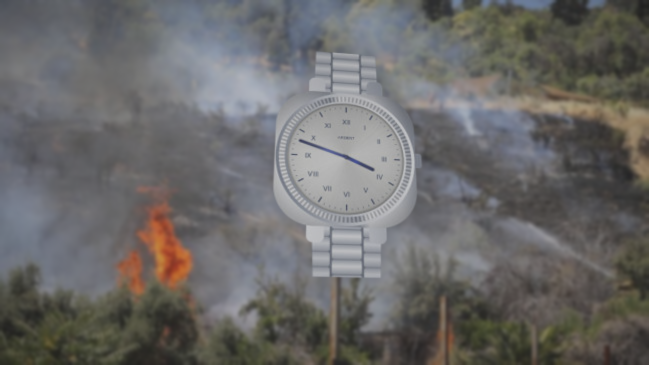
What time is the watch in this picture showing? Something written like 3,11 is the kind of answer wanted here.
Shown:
3,48
